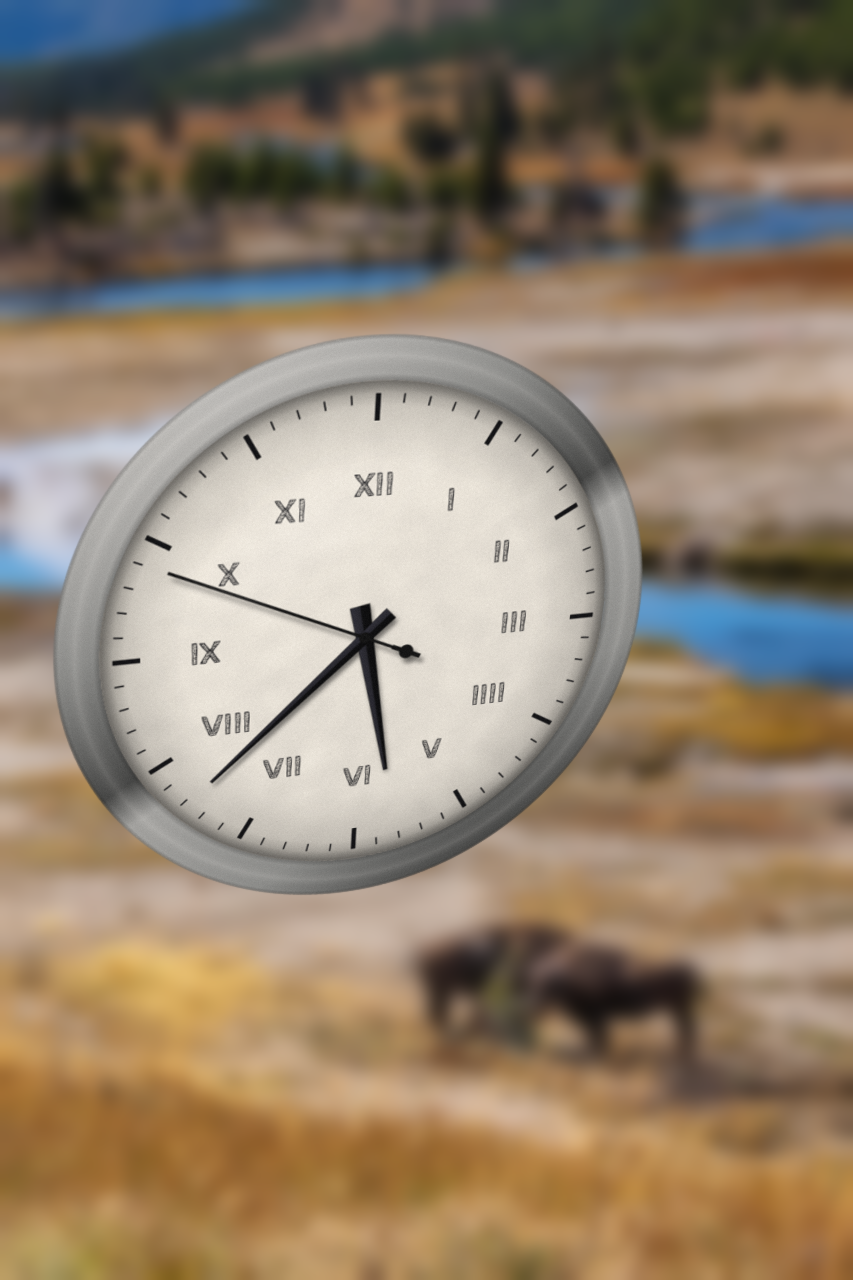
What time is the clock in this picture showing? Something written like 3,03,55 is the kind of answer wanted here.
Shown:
5,37,49
